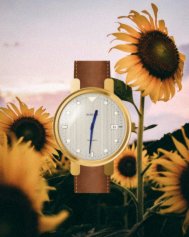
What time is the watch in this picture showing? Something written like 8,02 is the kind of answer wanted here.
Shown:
12,31
